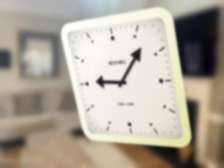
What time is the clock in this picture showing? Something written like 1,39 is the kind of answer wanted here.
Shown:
9,07
